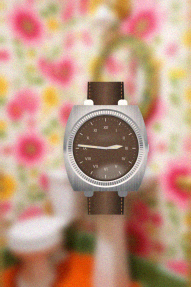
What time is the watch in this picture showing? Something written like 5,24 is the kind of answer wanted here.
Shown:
2,46
